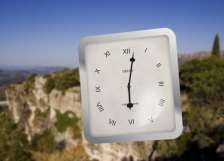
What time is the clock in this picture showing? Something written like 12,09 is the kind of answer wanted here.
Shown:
6,02
